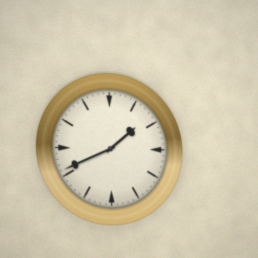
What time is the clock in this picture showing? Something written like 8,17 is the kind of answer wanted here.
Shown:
1,41
